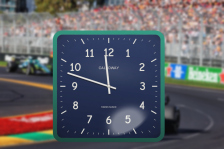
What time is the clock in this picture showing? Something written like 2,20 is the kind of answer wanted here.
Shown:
11,48
